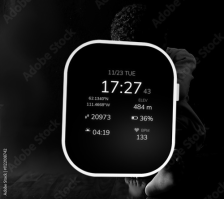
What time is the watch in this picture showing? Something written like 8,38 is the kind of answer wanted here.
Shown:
17,27
